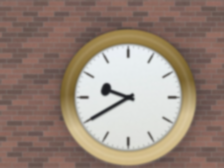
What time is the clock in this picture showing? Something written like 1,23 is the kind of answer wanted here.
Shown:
9,40
